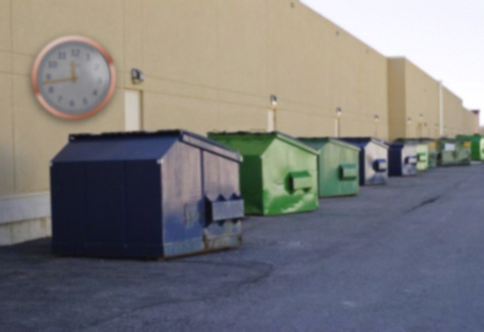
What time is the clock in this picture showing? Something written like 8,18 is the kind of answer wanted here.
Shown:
11,43
